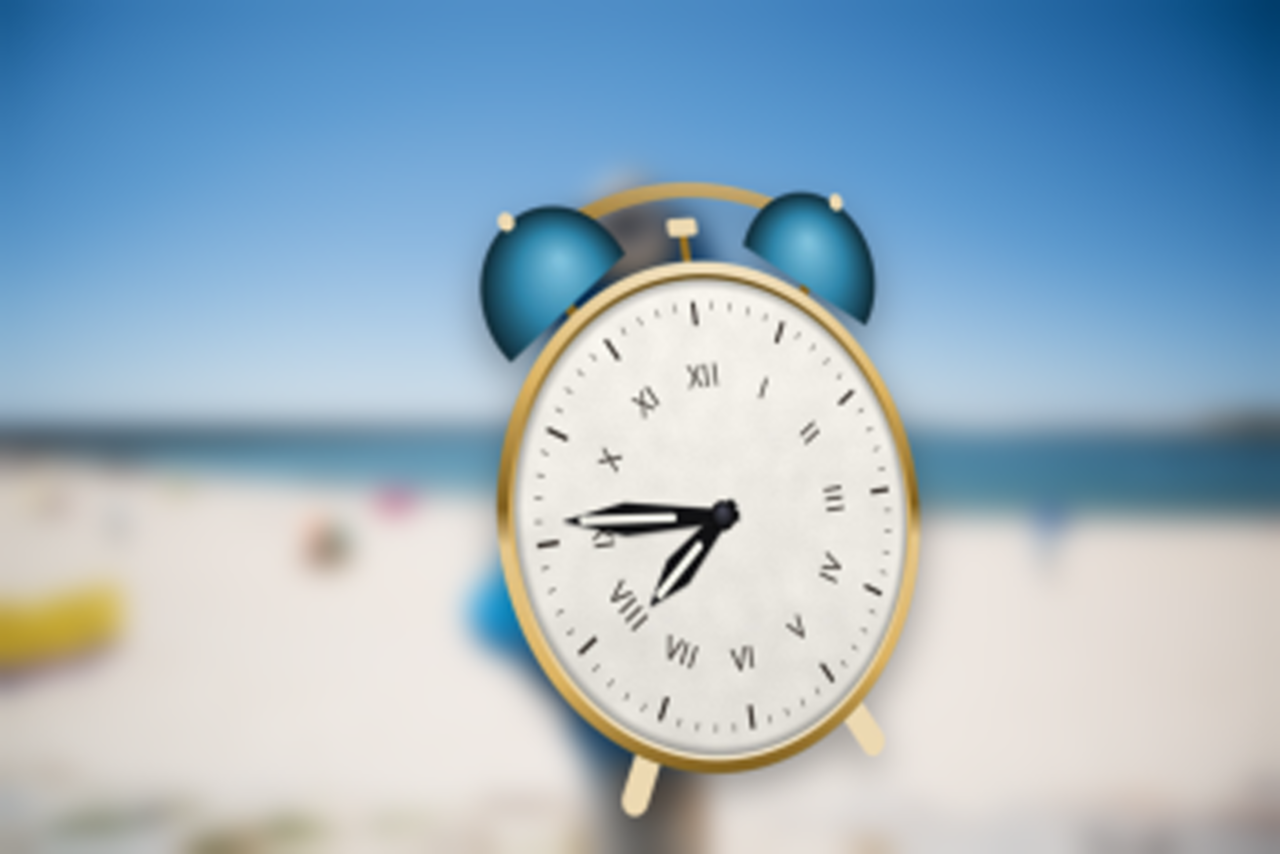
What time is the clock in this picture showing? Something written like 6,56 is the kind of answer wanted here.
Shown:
7,46
